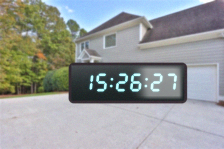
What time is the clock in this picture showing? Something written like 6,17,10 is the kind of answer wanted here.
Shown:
15,26,27
